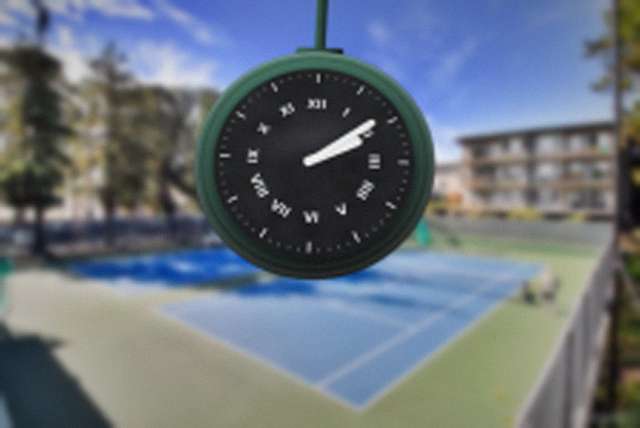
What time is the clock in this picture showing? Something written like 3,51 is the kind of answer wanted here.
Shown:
2,09
